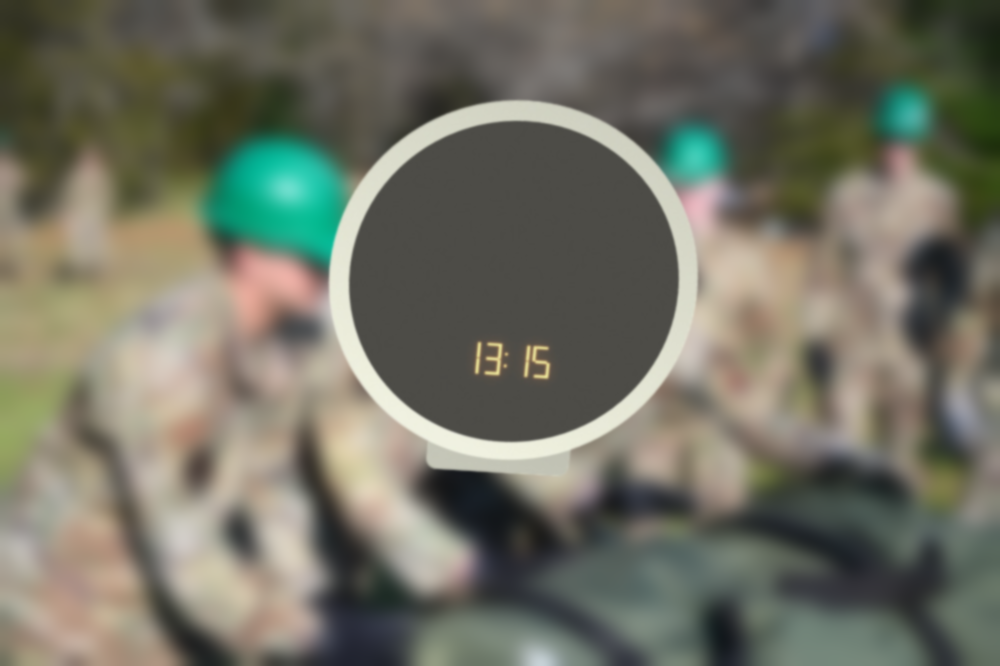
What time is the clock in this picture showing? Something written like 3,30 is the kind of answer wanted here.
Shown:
13,15
